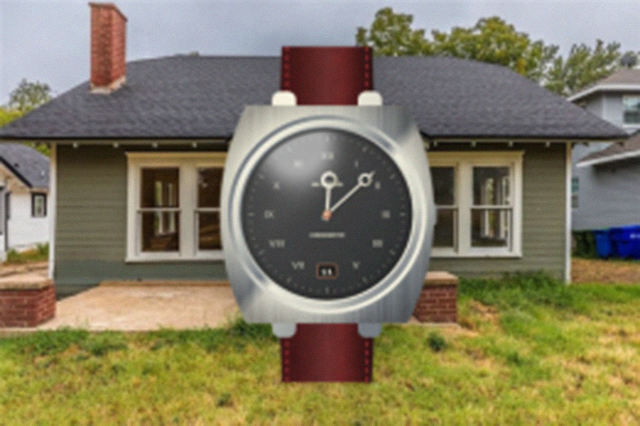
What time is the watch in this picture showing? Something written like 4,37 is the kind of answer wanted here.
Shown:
12,08
